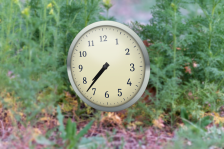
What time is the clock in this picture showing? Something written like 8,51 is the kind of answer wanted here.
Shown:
7,37
